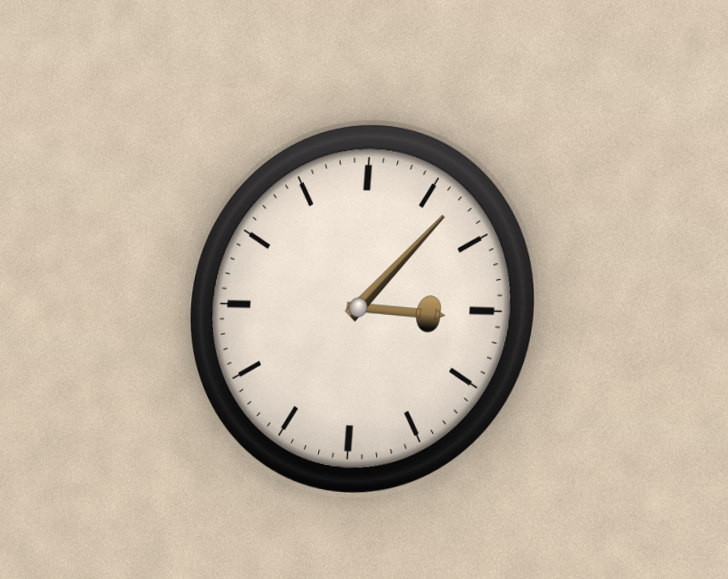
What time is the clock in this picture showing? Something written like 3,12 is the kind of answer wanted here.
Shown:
3,07
